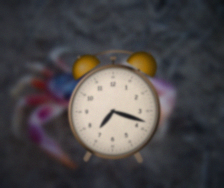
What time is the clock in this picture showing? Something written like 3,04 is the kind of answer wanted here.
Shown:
7,18
